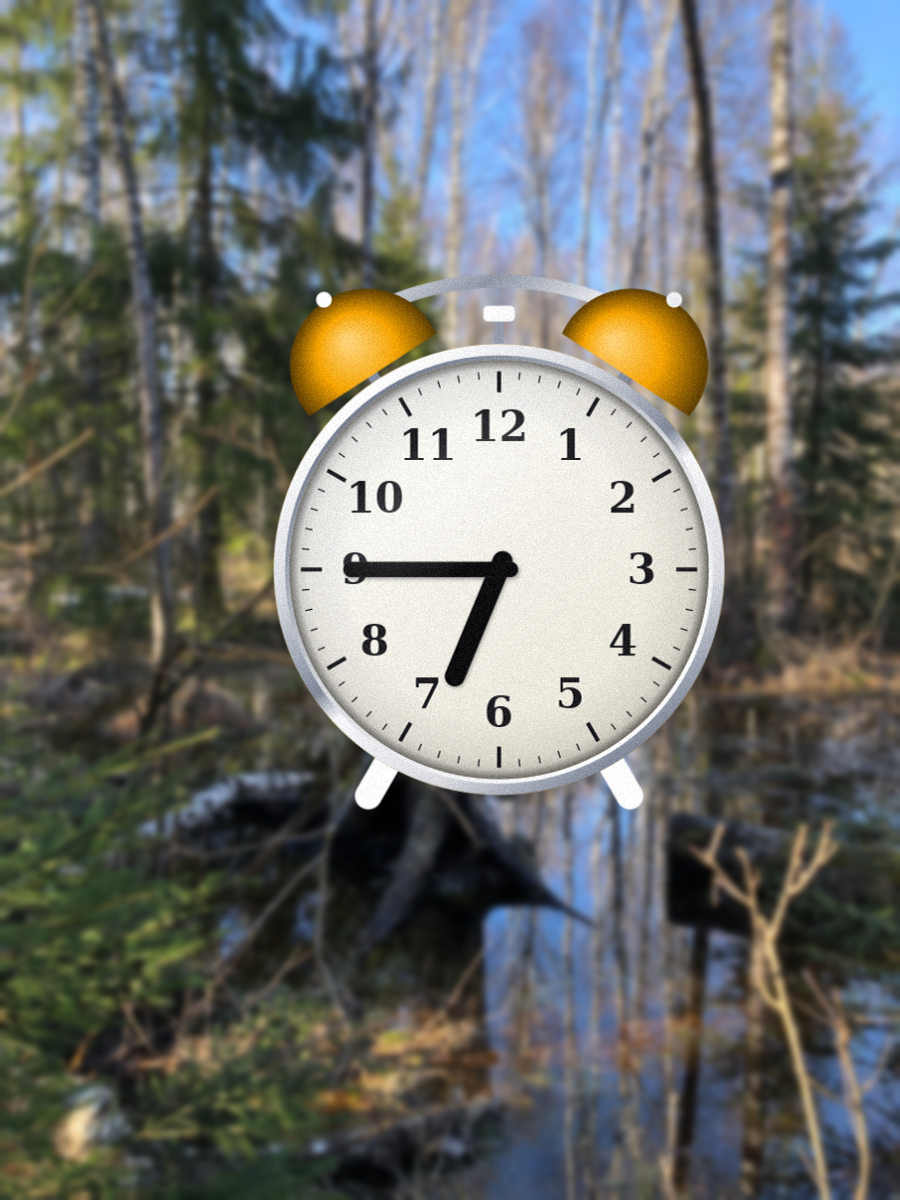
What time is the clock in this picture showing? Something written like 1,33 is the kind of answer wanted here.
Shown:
6,45
